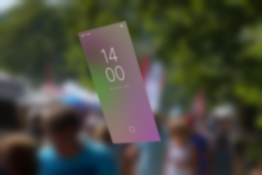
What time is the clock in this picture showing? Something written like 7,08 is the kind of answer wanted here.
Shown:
14,00
